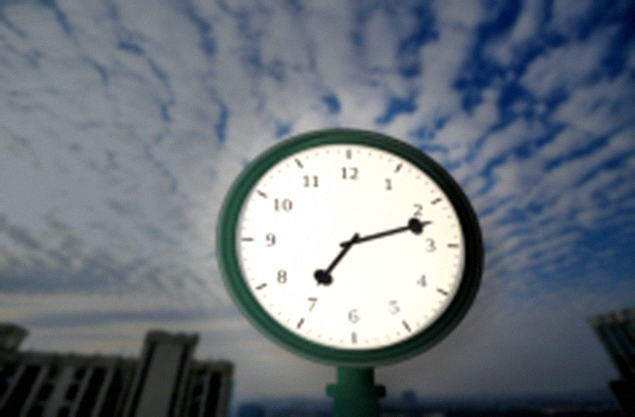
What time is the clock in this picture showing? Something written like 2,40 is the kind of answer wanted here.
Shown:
7,12
